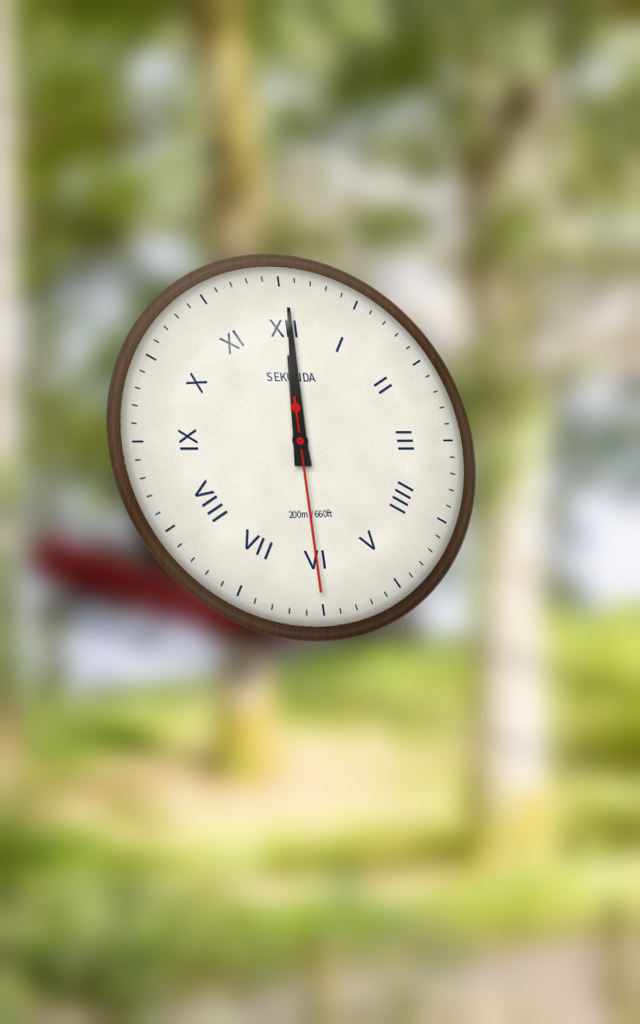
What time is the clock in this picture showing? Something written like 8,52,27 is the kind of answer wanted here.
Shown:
12,00,30
